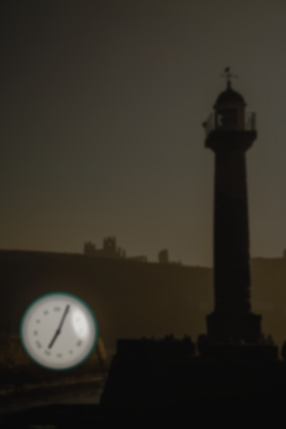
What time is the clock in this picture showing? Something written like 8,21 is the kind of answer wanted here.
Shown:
7,04
